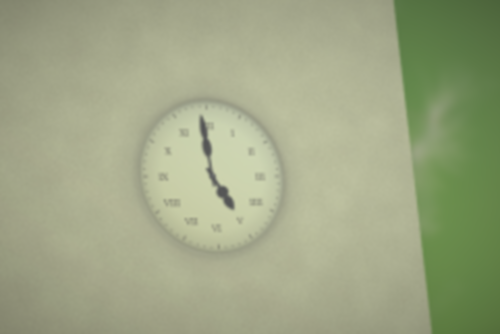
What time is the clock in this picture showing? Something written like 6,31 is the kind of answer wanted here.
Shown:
4,59
